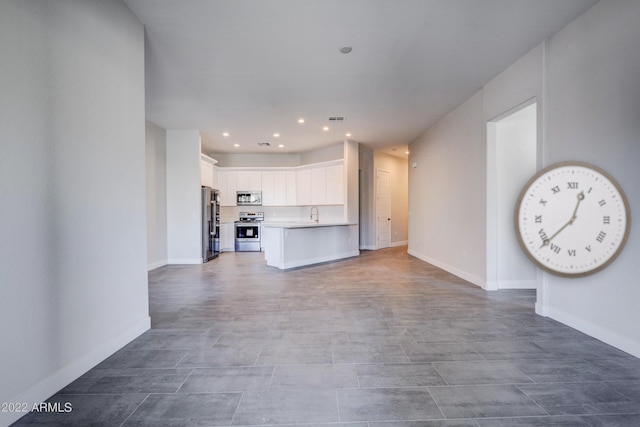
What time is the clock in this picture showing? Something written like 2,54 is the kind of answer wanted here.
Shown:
12,38
